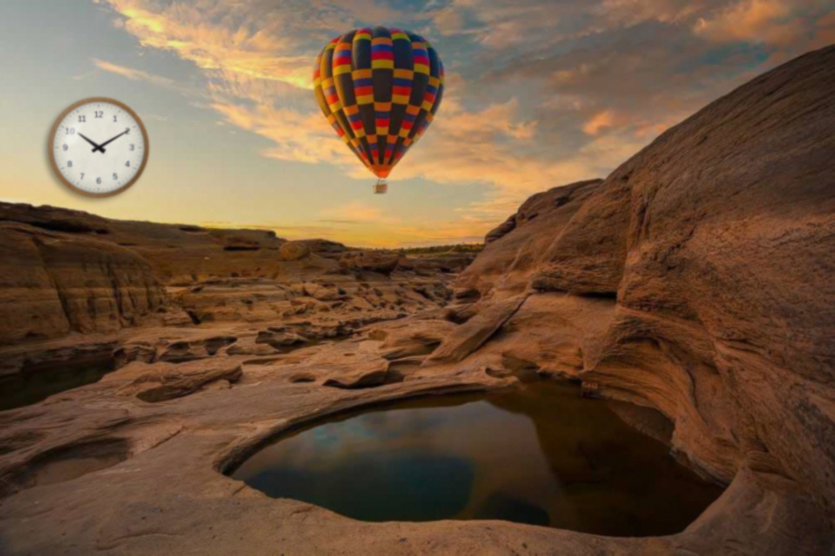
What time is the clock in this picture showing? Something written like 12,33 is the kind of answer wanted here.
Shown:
10,10
